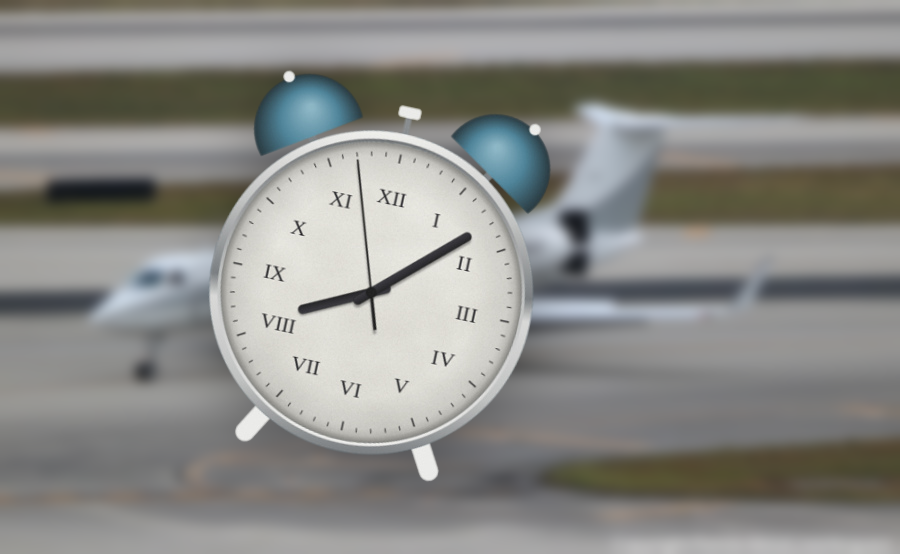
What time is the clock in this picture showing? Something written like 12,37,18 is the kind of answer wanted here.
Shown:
8,07,57
